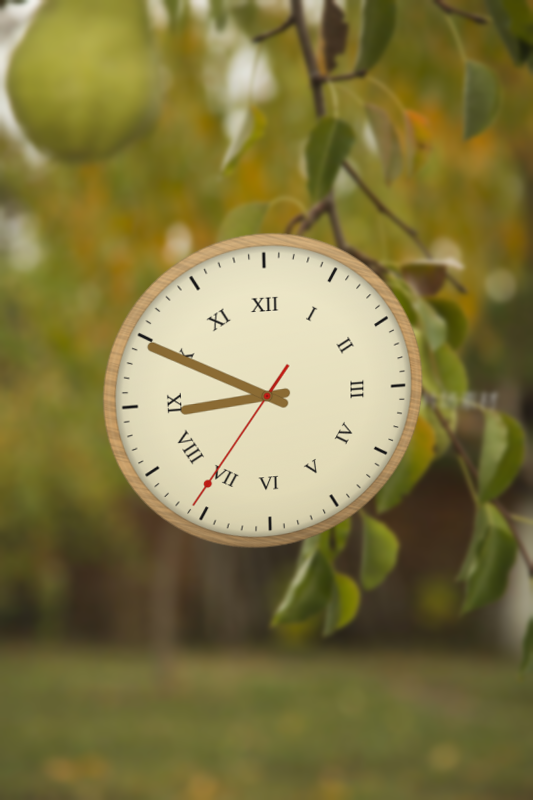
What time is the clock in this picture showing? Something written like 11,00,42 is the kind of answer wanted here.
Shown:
8,49,36
